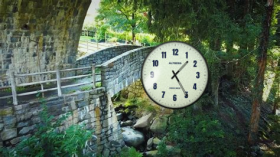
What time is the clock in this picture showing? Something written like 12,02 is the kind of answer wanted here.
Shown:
1,25
